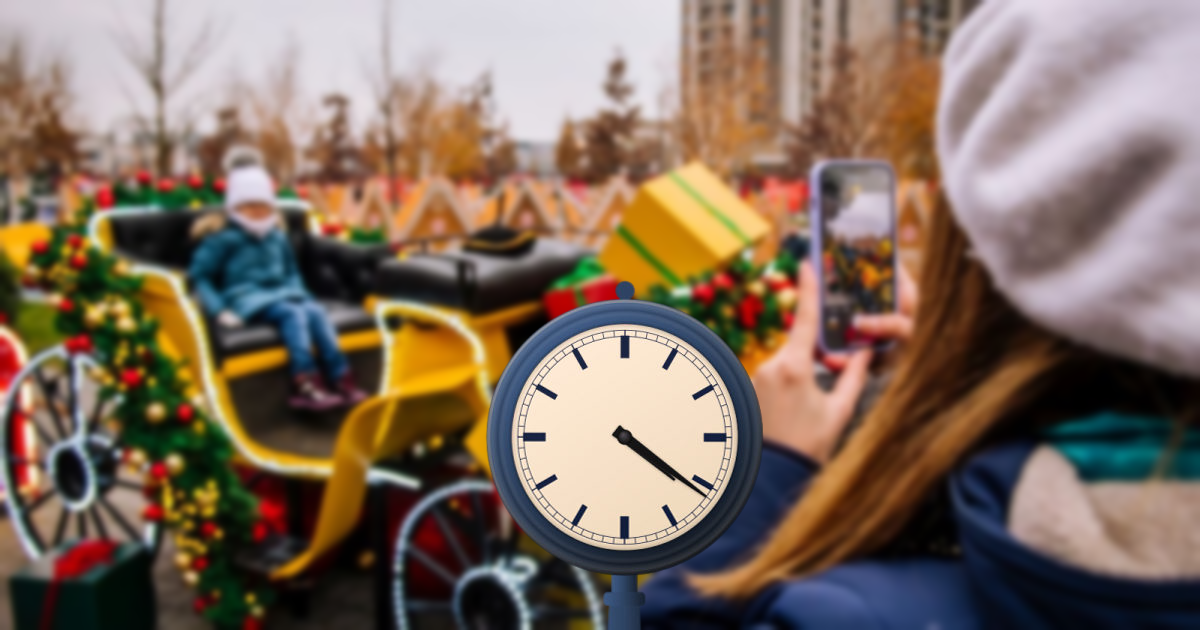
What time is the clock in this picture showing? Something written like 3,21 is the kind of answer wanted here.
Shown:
4,21
